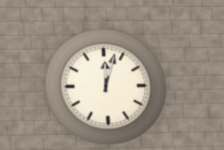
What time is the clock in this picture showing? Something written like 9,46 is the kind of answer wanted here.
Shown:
12,03
